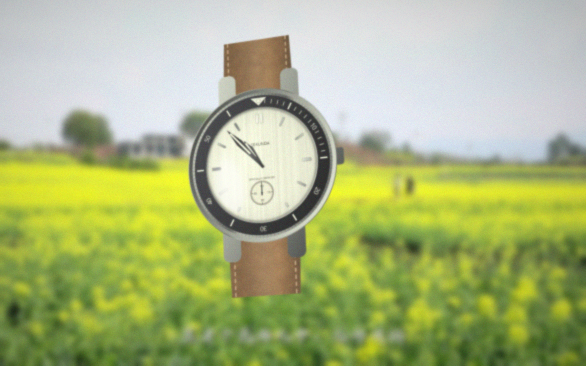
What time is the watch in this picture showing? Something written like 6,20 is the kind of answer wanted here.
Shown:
10,53
